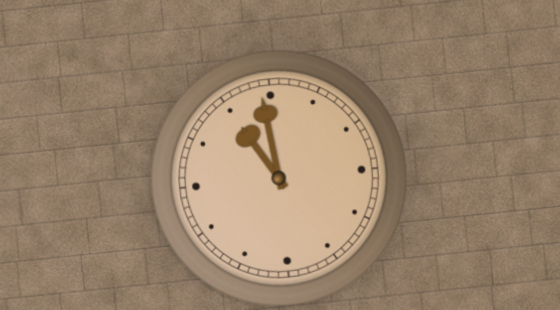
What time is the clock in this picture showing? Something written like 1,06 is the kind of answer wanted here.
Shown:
10,59
